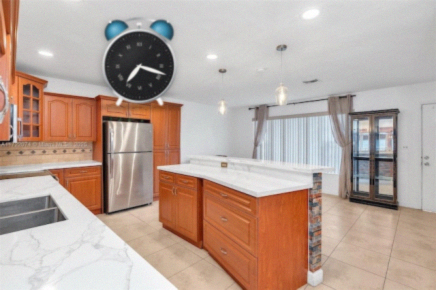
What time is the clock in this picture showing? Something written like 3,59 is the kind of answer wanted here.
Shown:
7,18
